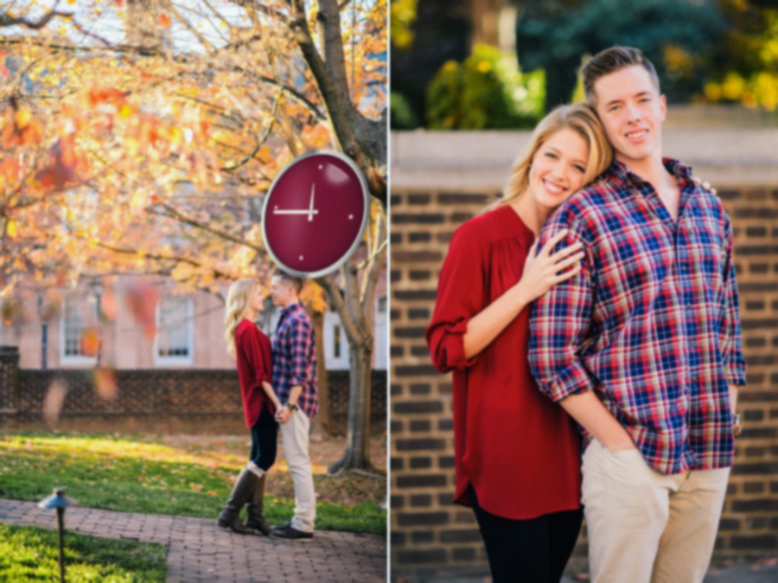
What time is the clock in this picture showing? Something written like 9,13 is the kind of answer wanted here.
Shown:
11,44
